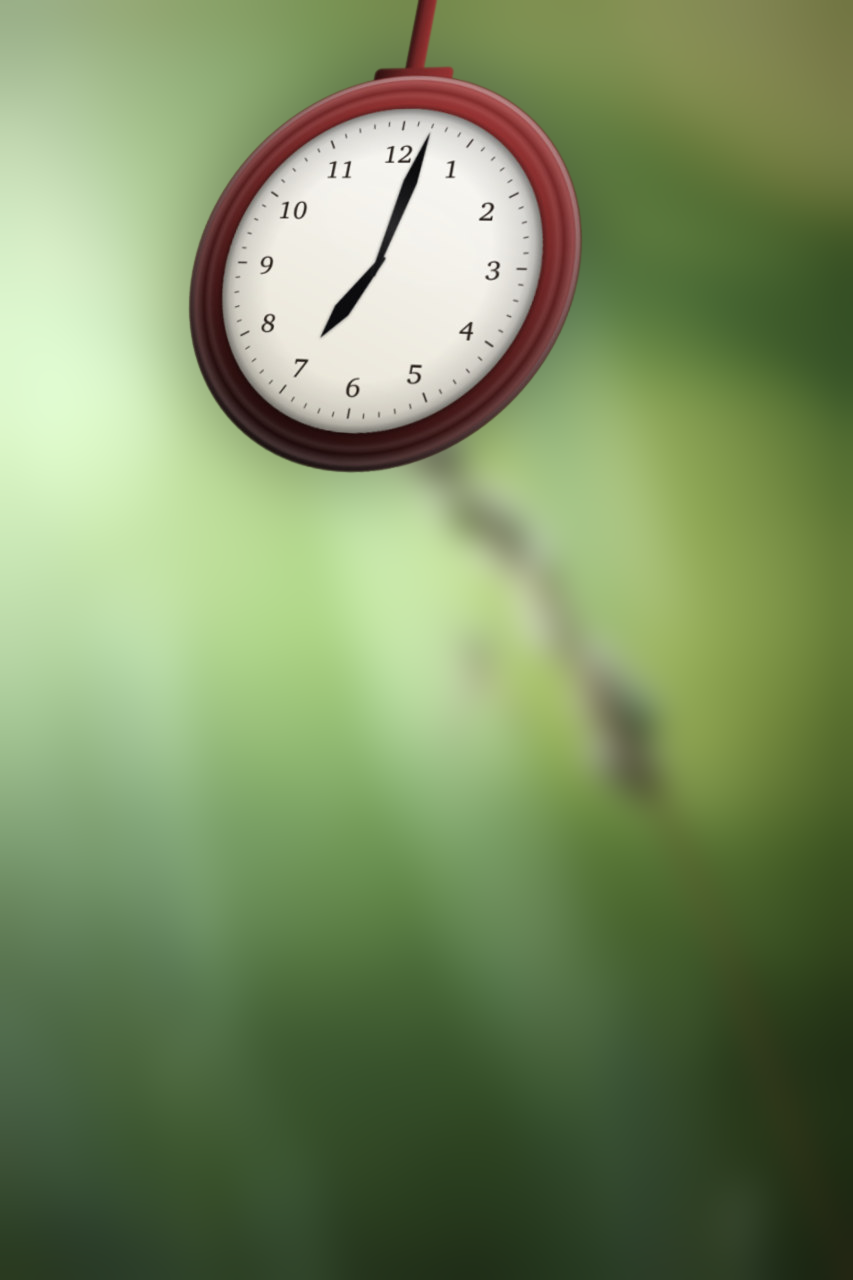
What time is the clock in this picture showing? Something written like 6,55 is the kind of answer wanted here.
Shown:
7,02
